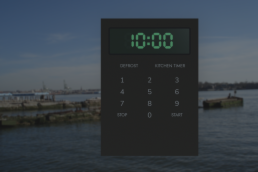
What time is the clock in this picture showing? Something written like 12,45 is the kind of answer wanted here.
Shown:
10,00
